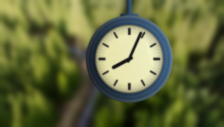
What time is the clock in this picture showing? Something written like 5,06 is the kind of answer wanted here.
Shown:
8,04
